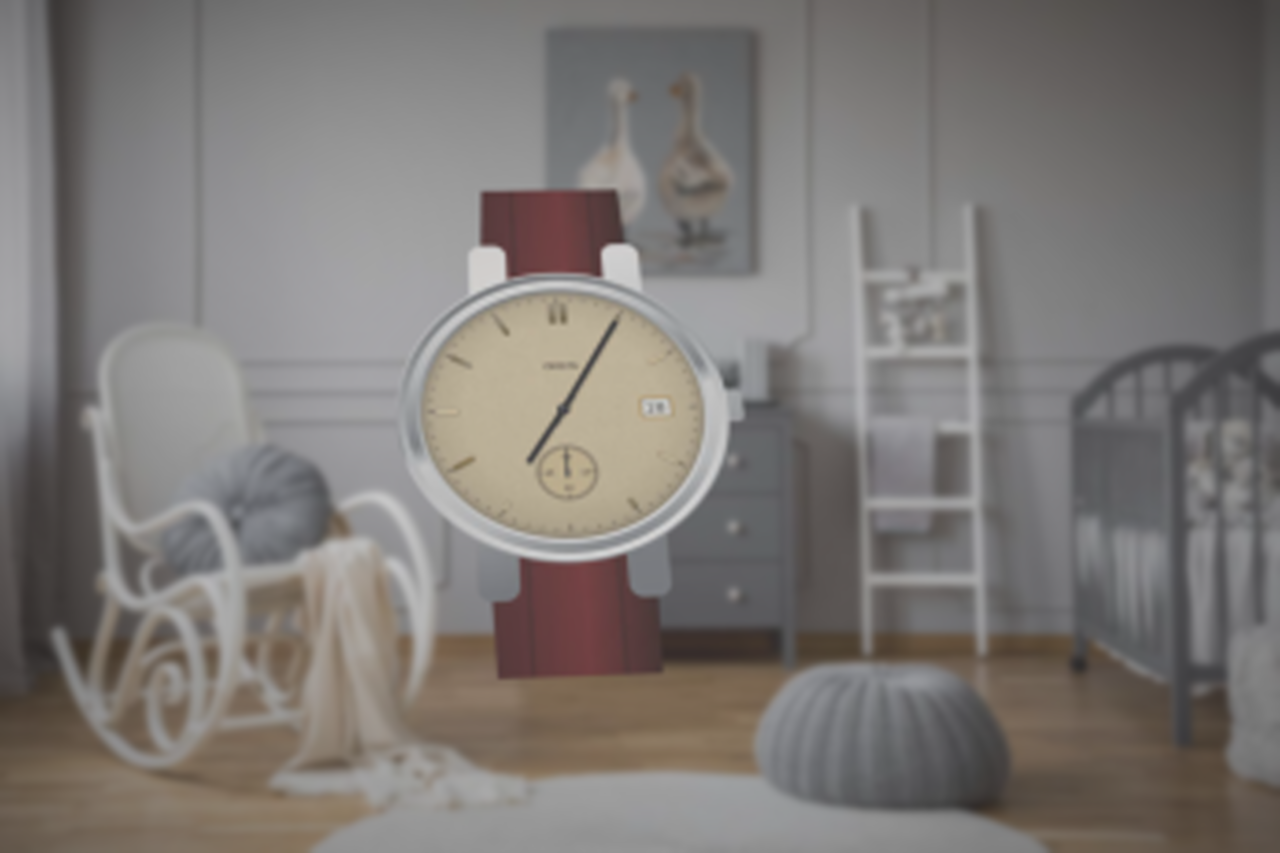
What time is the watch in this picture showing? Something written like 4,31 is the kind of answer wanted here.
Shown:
7,05
